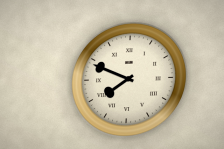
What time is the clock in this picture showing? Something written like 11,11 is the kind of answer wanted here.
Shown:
7,49
